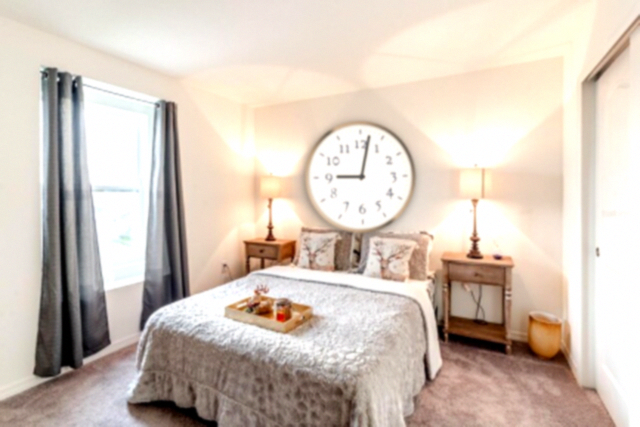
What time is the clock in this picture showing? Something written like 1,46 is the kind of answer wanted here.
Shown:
9,02
